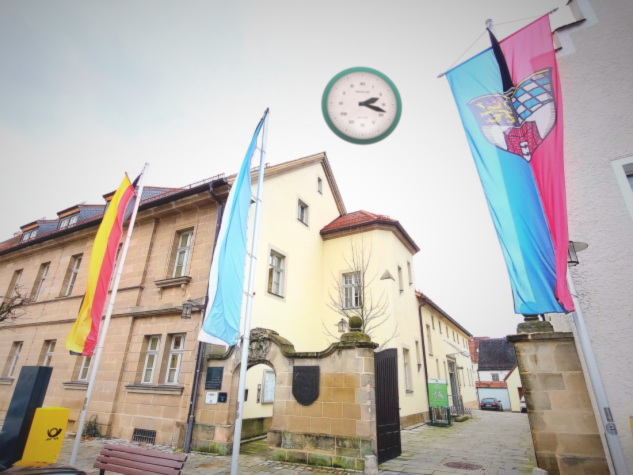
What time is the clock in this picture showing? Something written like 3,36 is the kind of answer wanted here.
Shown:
2,18
